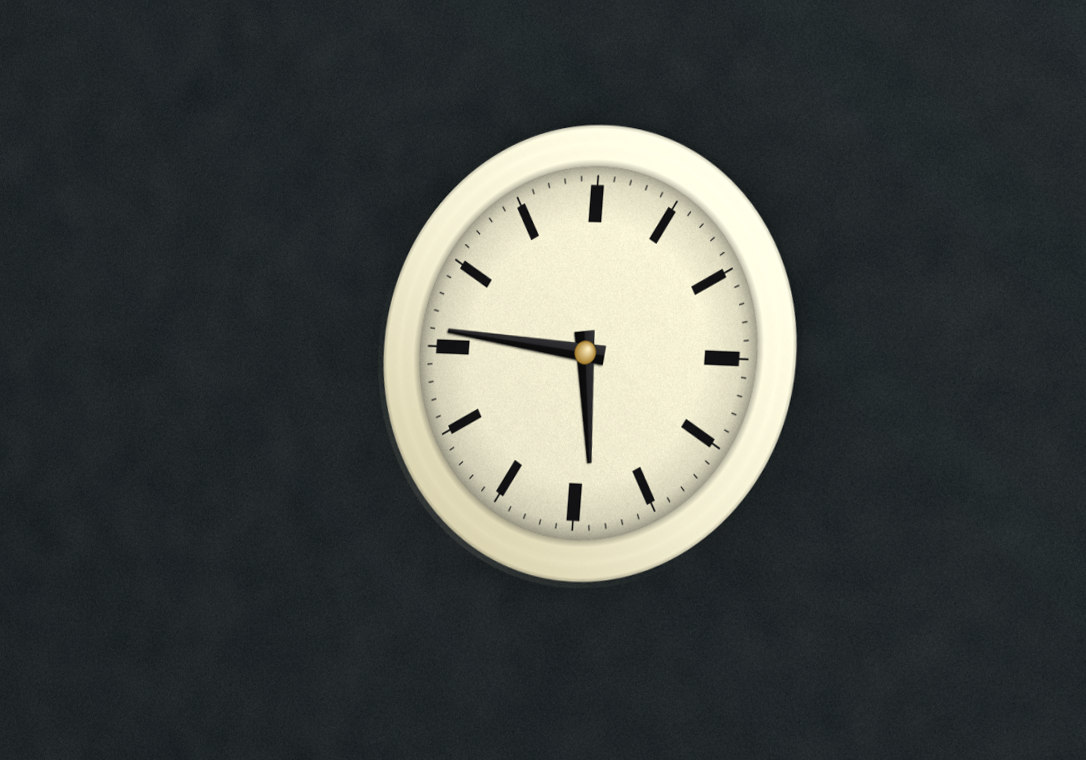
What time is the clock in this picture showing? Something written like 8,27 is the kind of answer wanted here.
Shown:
5,46
